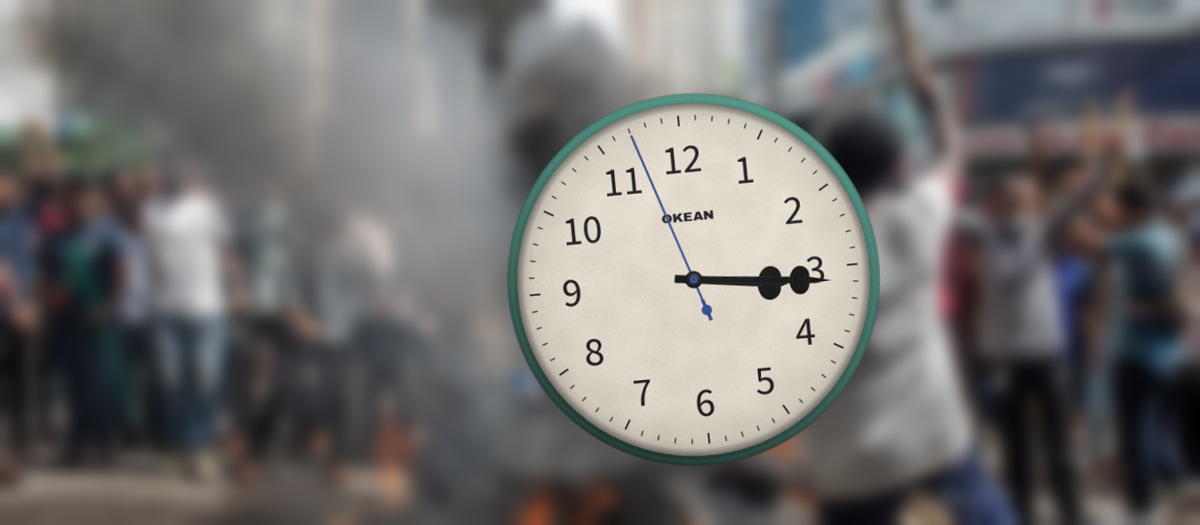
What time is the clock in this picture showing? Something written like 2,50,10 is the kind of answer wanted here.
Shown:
3,15,57
